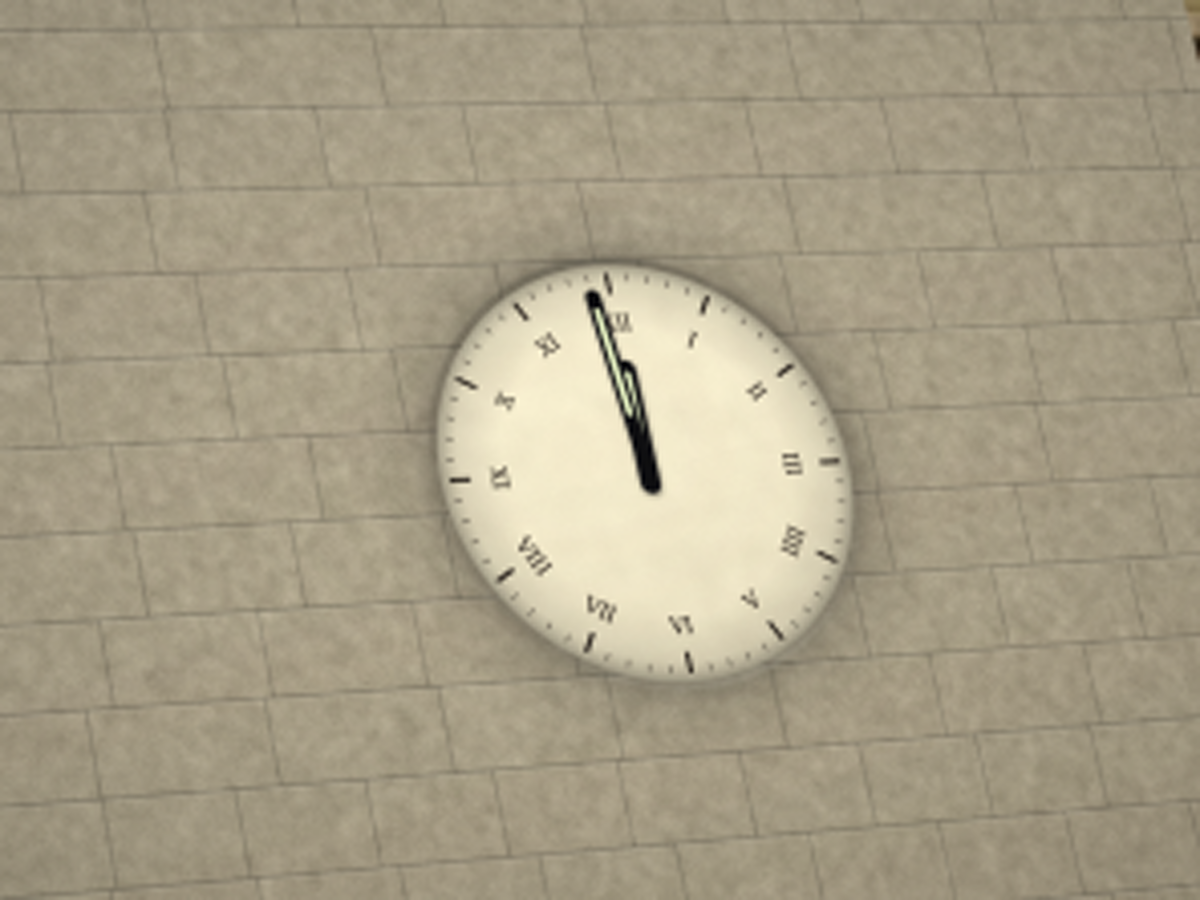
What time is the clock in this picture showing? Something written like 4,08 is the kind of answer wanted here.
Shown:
11,59
